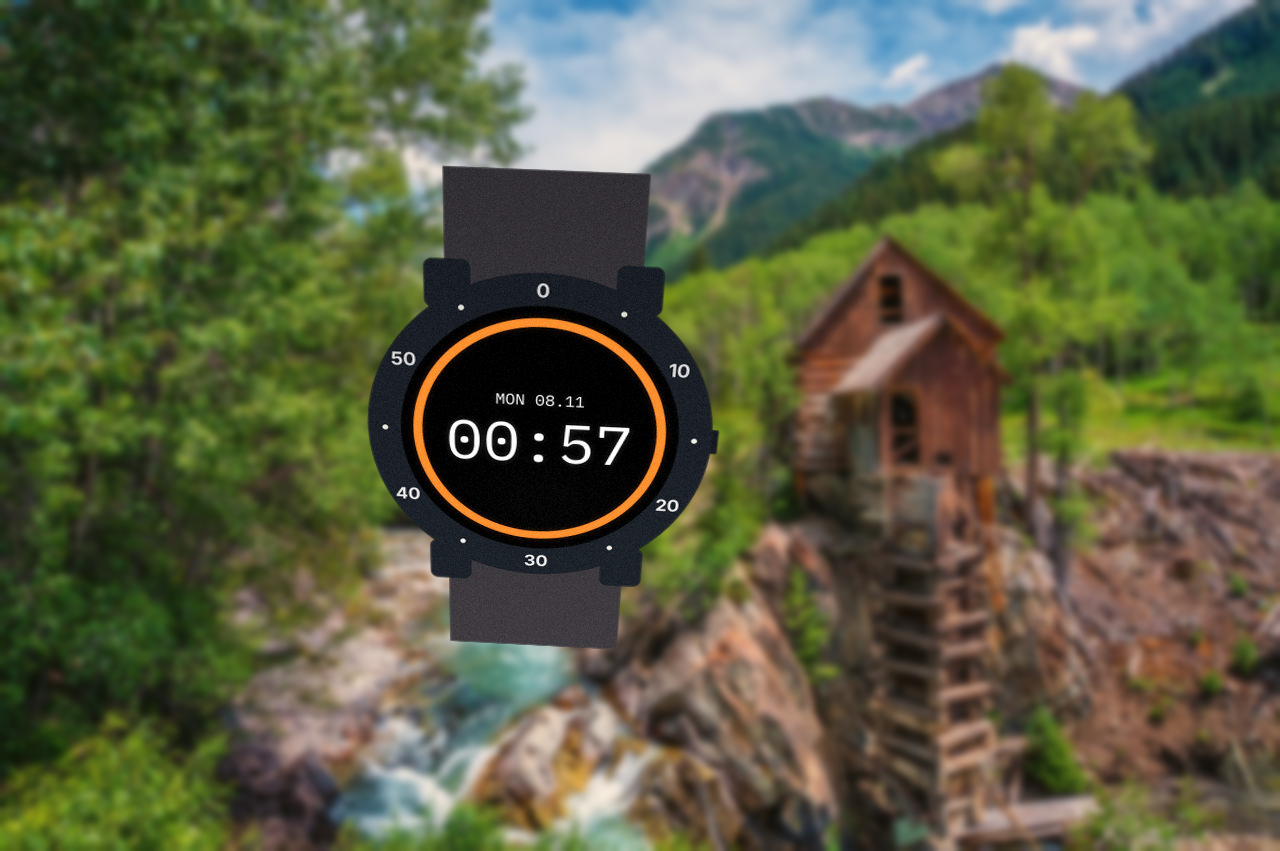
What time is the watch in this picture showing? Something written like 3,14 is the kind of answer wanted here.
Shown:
0,57
